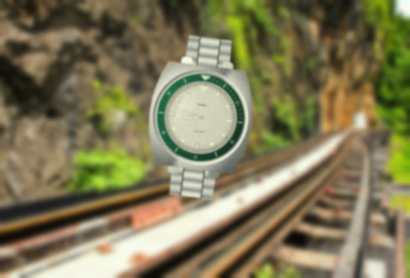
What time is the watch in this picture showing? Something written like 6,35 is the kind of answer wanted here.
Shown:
8,47
